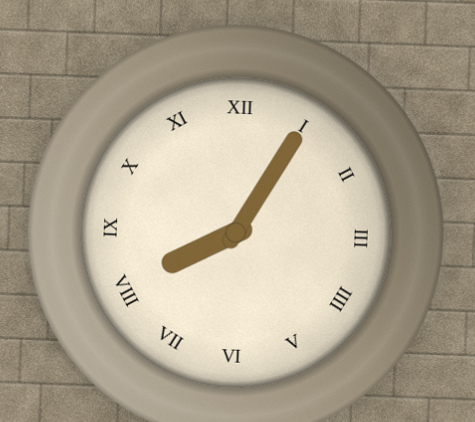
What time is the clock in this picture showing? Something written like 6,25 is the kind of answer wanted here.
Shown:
8,05
